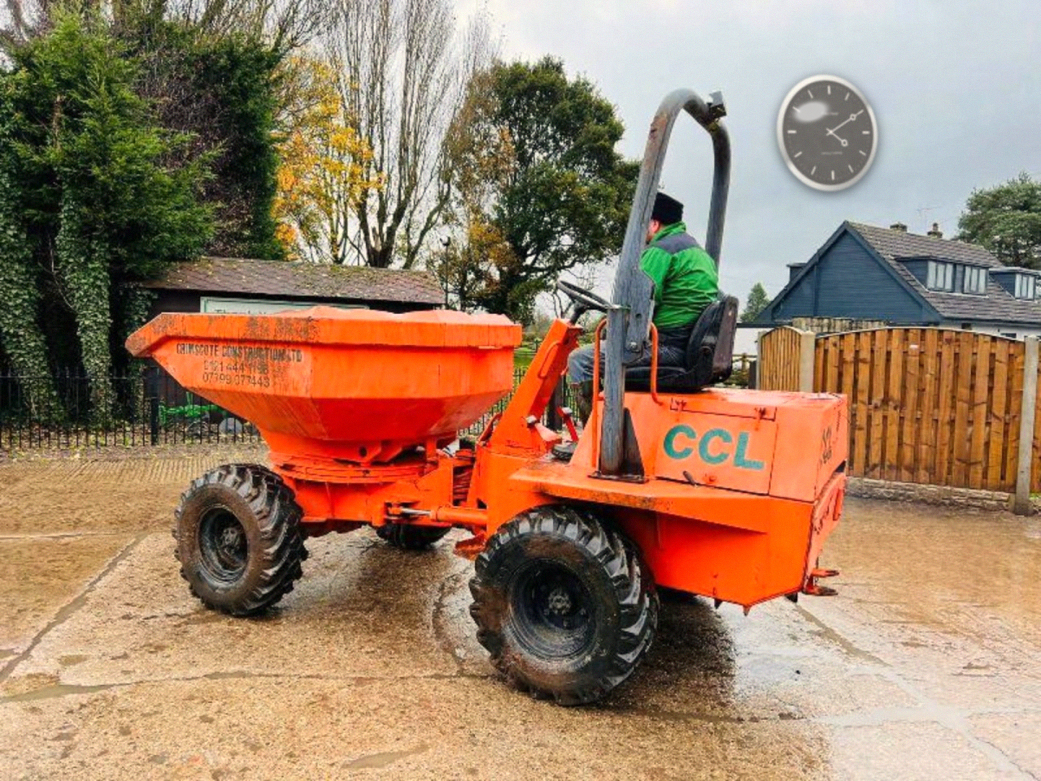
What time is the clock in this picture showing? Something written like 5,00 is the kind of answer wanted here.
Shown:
4,10
